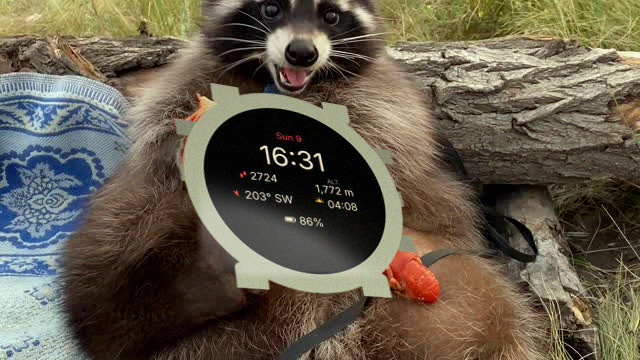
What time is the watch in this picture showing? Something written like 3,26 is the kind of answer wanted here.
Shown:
16,31
